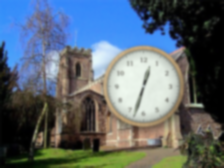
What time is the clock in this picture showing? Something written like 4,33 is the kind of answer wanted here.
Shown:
12,33
